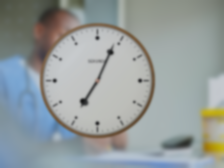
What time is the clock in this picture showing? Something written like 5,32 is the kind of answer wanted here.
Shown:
7,04
